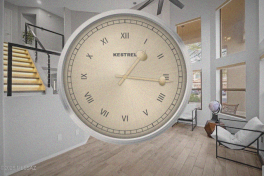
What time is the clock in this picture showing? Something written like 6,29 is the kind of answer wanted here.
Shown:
1,16
